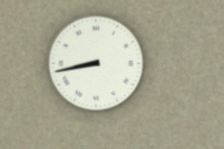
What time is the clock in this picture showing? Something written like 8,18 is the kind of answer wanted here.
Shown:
8,43
